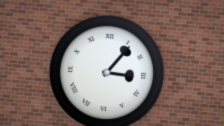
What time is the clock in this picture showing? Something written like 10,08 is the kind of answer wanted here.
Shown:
3,06
